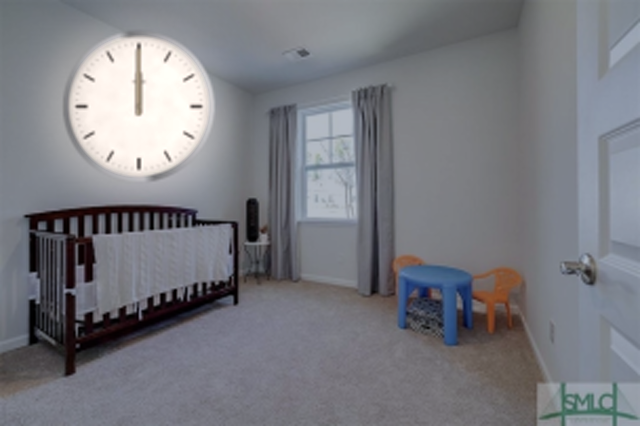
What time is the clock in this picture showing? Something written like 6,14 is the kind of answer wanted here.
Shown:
12,00
